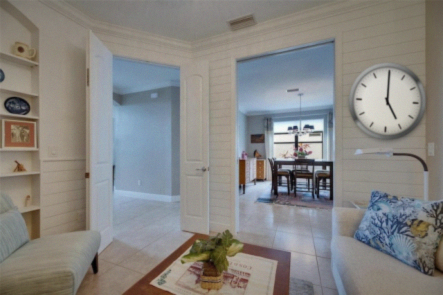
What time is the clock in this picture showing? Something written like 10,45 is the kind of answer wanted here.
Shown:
5,00
